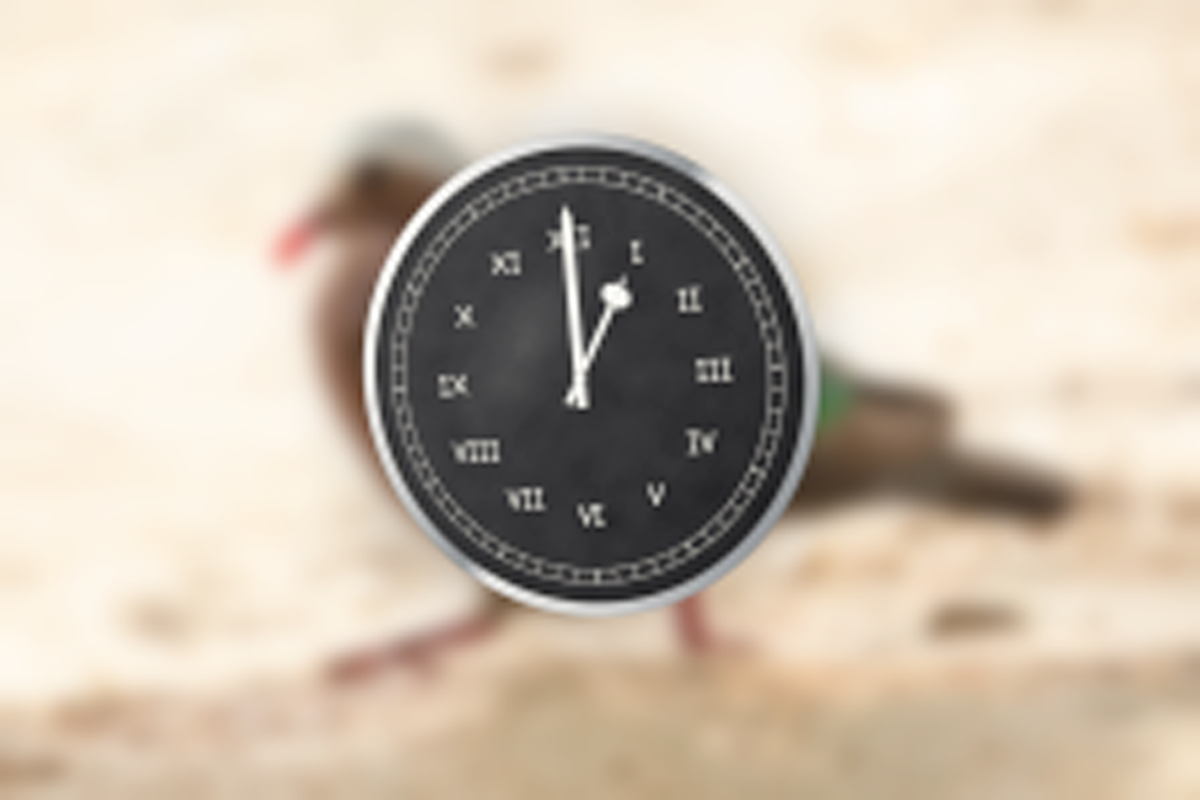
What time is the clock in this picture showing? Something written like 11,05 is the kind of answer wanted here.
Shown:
1,00
